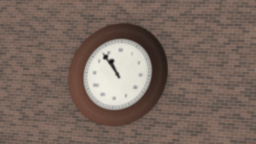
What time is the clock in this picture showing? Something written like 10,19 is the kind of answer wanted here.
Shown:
10,53
